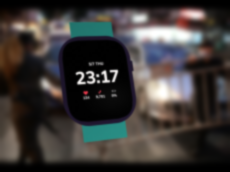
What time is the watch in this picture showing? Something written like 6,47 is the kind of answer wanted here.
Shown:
23,17
